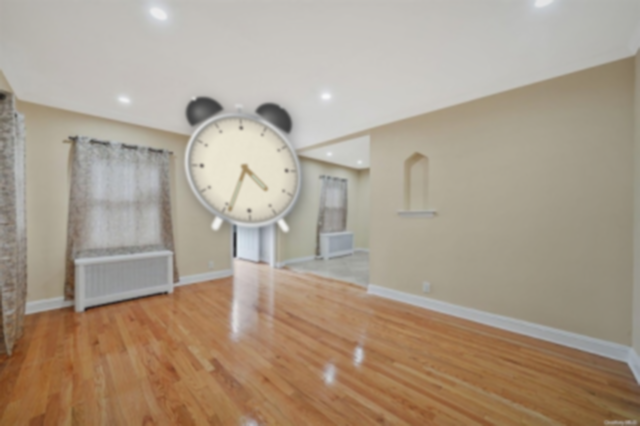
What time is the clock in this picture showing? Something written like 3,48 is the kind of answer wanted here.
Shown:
4,34
